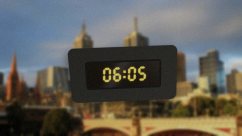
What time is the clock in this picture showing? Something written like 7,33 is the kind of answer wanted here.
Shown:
6,05
